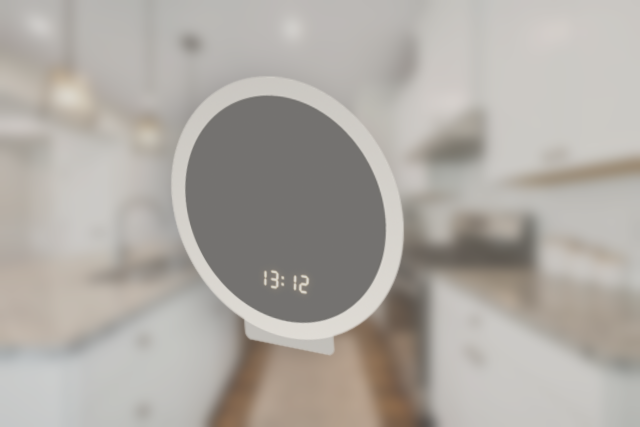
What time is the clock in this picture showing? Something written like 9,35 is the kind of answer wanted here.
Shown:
13,12
